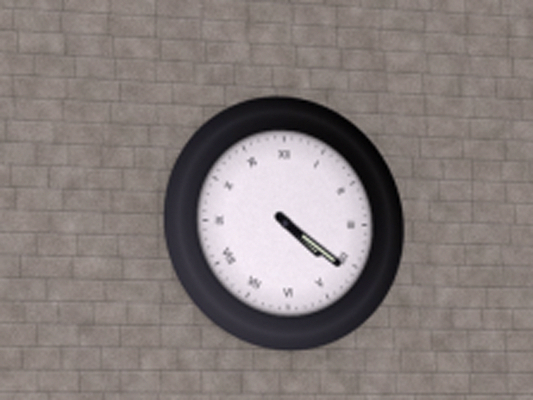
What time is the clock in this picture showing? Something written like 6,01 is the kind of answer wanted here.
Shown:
4,21
